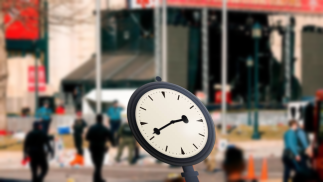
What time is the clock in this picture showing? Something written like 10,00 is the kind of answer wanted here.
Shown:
2,41
